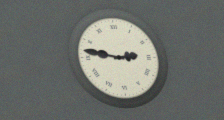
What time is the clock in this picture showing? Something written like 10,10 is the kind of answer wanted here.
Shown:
2,47
